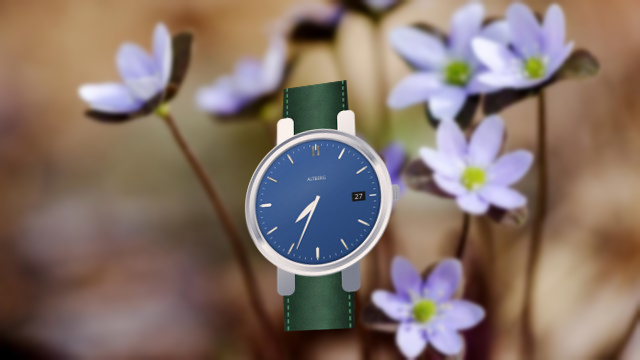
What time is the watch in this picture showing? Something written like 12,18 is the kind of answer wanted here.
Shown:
7,34
